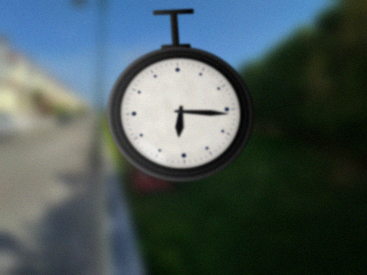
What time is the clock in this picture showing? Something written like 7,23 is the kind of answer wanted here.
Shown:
6,16
